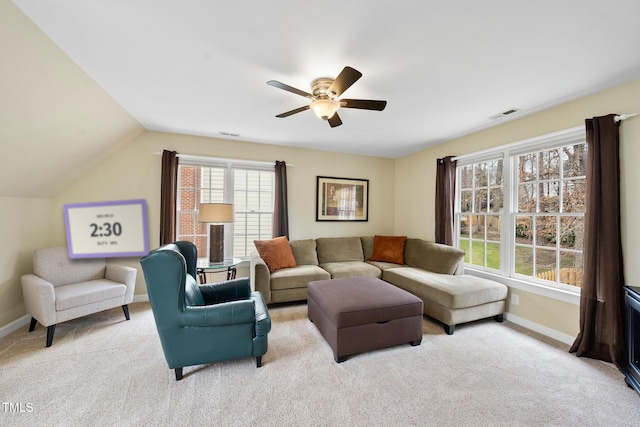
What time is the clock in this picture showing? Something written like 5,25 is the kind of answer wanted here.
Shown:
2,30
